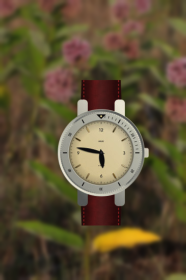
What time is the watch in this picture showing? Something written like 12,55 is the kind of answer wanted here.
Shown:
5,47
